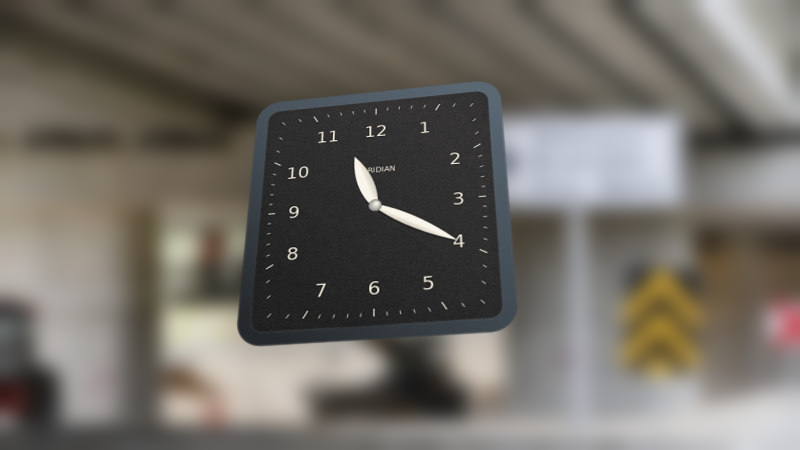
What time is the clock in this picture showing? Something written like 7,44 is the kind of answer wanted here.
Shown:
11,20
